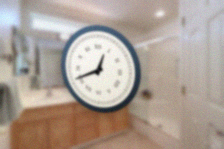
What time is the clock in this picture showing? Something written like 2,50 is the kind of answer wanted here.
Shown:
12,41
